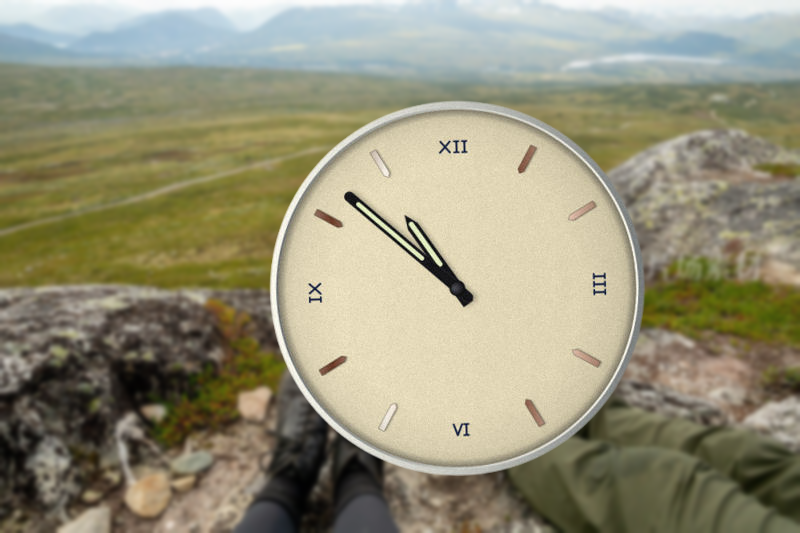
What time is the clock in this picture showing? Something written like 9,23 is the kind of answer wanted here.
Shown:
10,52
